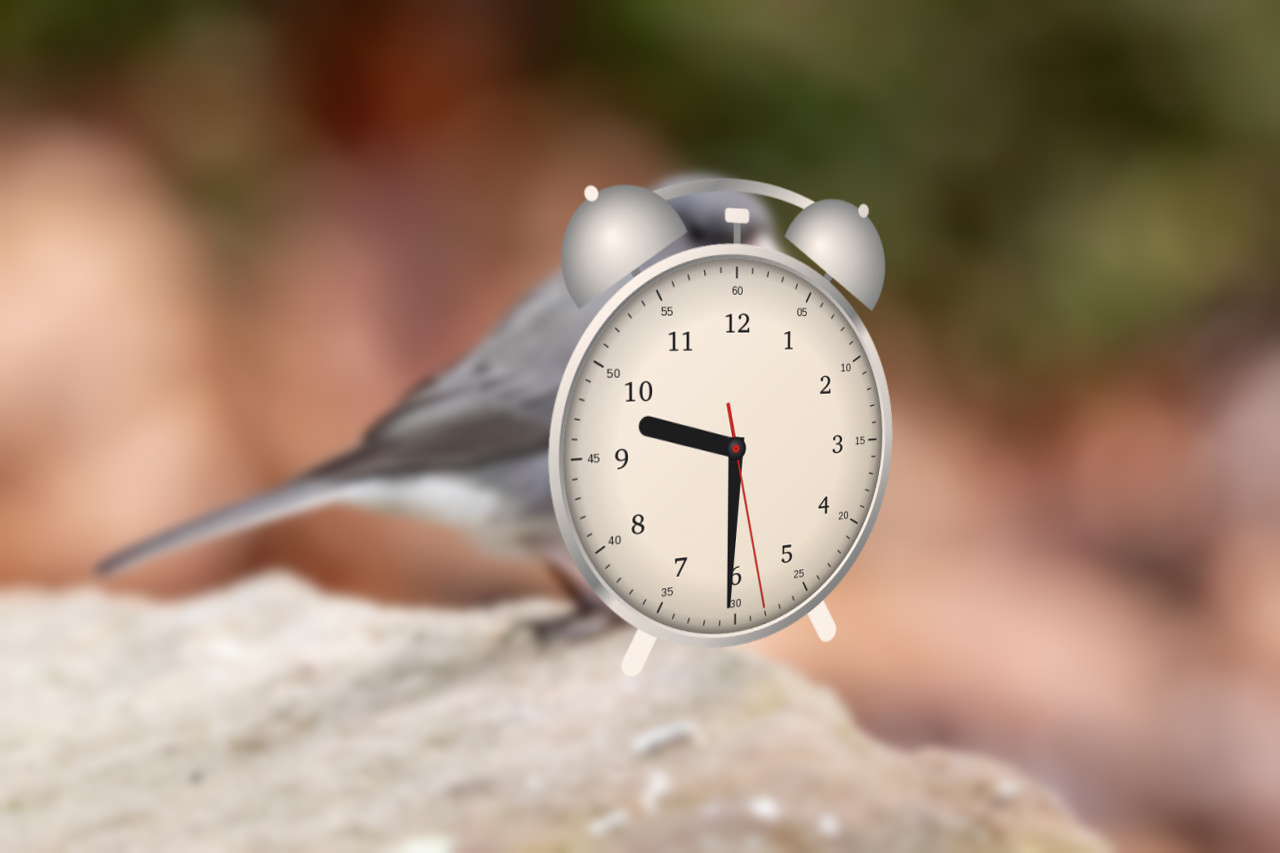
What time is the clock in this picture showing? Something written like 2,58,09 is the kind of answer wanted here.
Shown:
9,30,28
